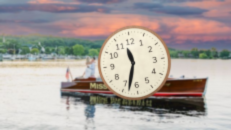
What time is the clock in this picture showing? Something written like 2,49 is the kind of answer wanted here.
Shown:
11,33
